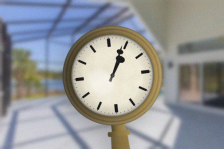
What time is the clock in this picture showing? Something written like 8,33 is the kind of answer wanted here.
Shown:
1,04
